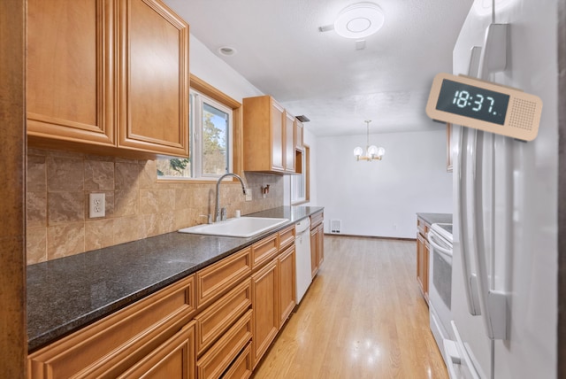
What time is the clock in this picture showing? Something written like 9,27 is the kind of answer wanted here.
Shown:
18,37
